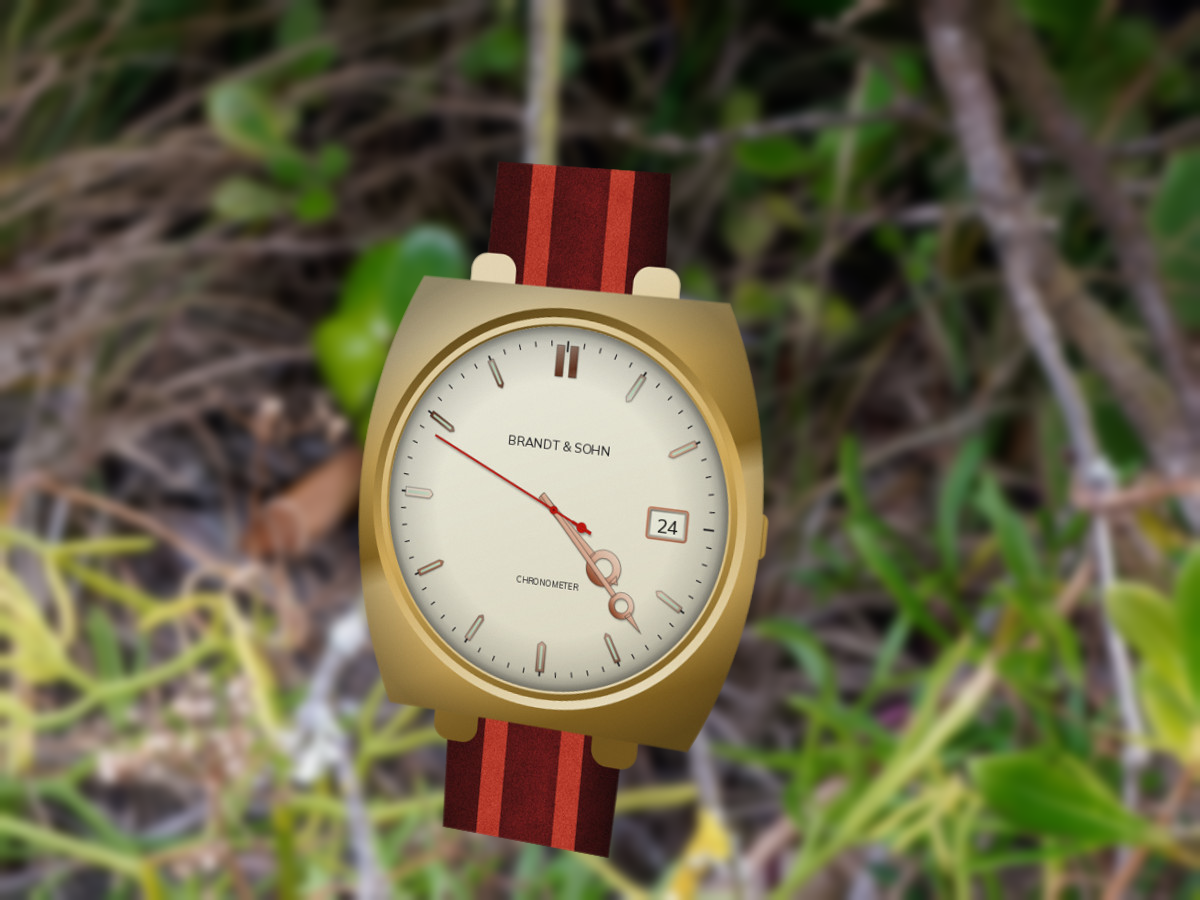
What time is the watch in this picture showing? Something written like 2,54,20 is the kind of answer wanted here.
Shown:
4,22,49
